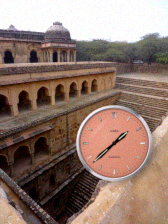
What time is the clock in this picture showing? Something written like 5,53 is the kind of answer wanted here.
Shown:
1,38
